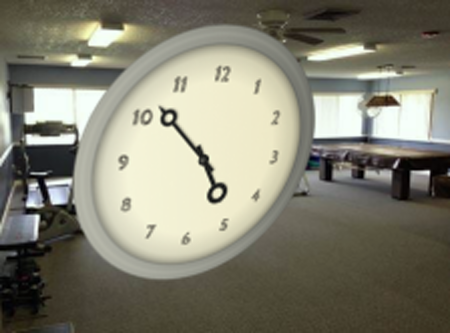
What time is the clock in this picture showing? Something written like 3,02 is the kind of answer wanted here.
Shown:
4,52
